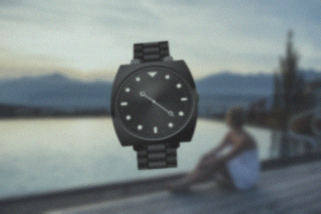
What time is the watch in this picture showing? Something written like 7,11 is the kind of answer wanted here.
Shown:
10,22
